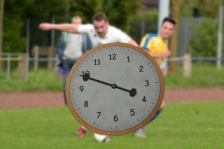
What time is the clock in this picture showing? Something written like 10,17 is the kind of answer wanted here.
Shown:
3,49
